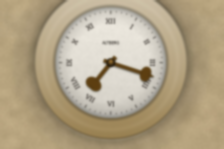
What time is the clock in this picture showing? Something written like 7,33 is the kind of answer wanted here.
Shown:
7,18
